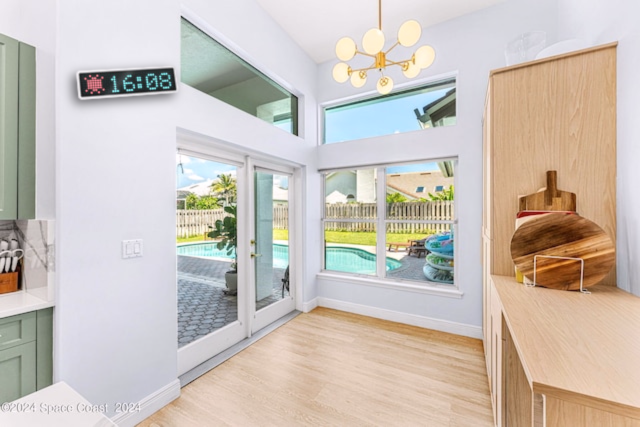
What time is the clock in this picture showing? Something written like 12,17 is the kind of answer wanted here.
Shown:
16,08
